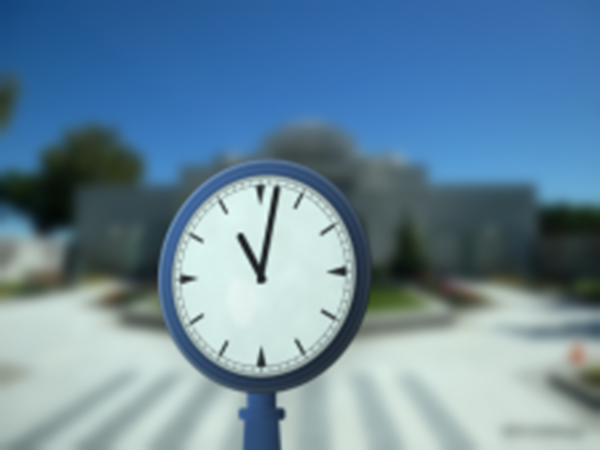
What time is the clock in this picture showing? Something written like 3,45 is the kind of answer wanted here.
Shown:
11,02
